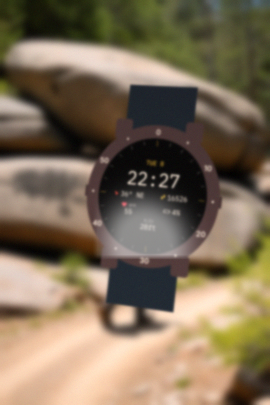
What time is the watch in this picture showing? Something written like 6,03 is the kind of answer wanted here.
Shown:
22,27
